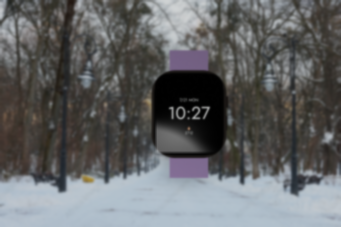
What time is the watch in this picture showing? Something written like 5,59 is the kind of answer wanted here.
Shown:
10,27
